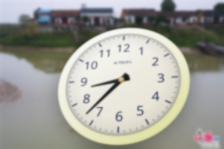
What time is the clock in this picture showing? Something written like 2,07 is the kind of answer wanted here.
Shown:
8,37
